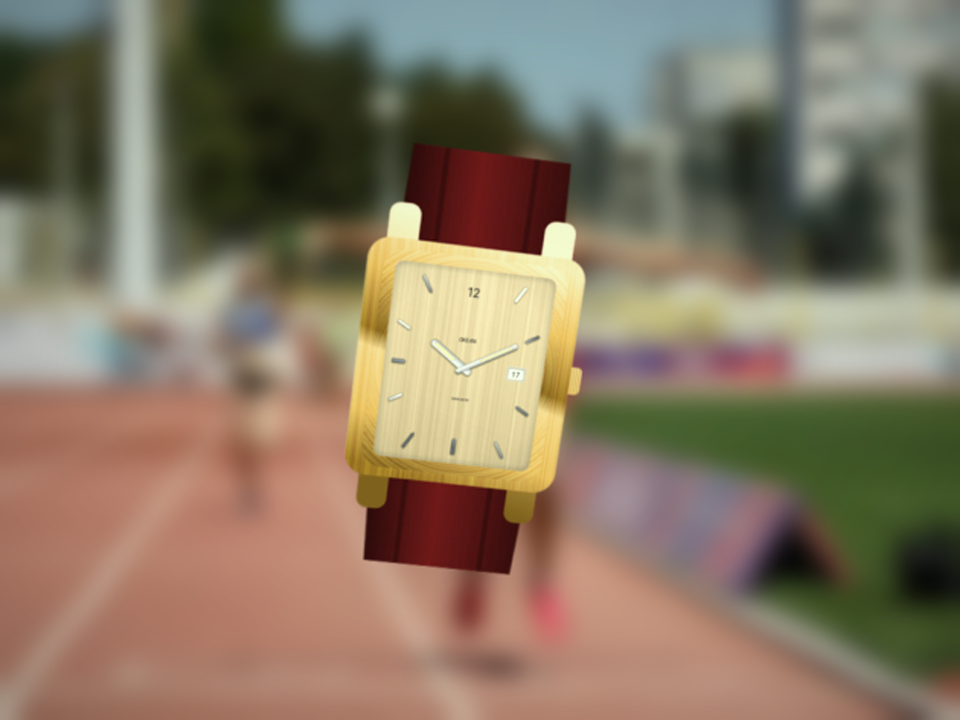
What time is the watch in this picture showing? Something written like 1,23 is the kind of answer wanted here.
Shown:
10,10
